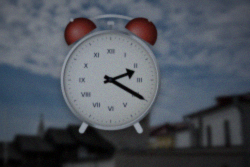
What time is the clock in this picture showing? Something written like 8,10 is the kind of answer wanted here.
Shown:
2,20
